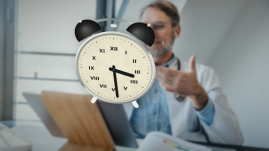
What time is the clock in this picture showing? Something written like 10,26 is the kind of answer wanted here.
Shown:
3,29
